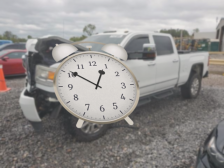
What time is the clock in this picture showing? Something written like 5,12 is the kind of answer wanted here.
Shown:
12,51
